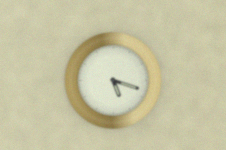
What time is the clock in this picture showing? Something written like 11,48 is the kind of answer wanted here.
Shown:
5,18
